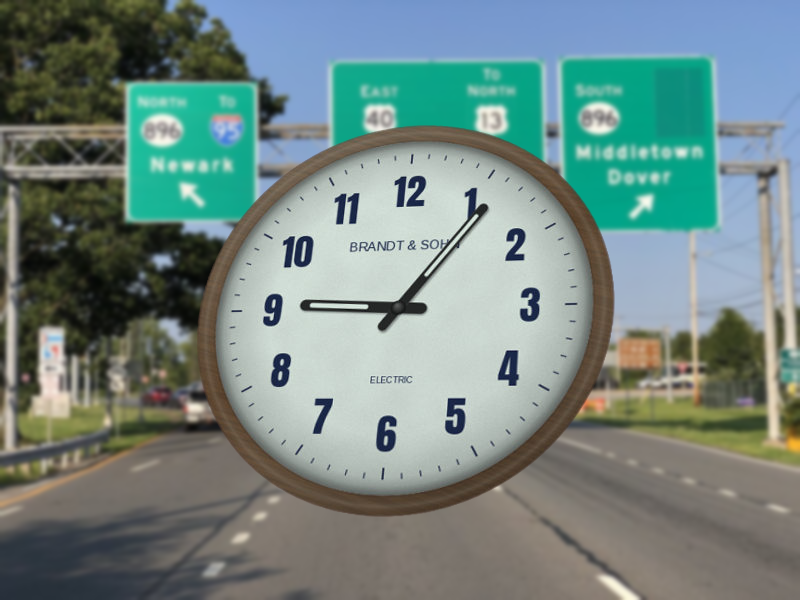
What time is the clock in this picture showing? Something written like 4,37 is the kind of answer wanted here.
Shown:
9,06
